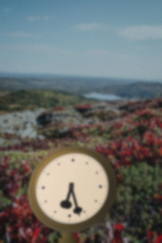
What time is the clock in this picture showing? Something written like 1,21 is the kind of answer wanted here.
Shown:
6,27
